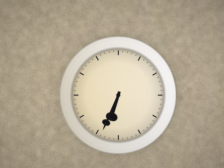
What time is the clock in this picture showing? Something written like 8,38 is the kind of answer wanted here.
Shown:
6,34
